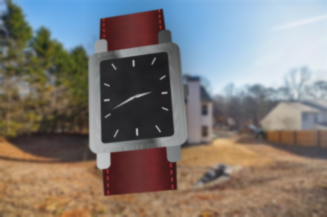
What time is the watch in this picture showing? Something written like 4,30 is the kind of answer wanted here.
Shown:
2,41
